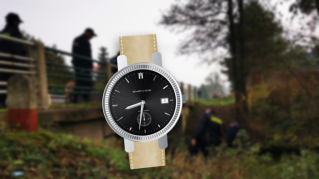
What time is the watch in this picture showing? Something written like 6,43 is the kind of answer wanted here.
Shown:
8,32
